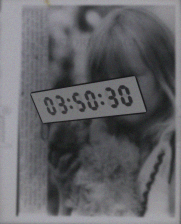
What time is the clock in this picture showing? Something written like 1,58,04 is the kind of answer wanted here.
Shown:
3,50,30
